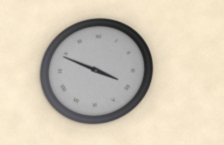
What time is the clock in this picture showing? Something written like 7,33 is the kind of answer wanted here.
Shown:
3,49
